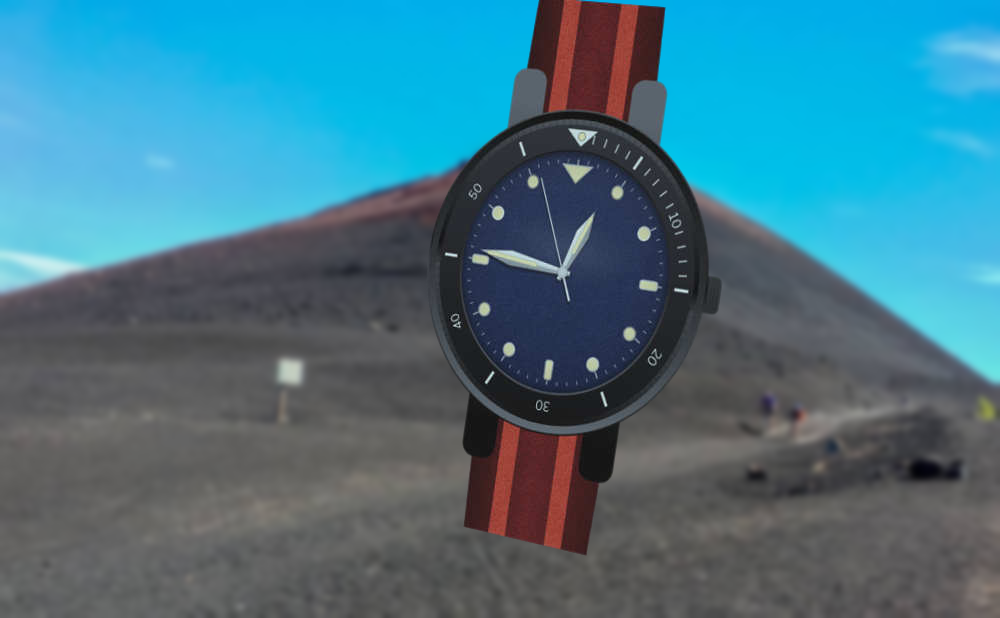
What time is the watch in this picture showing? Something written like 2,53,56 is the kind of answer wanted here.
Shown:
12,45,56
